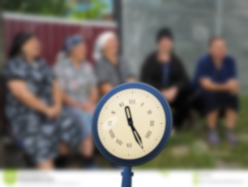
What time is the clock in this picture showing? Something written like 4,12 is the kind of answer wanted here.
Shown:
11,25
